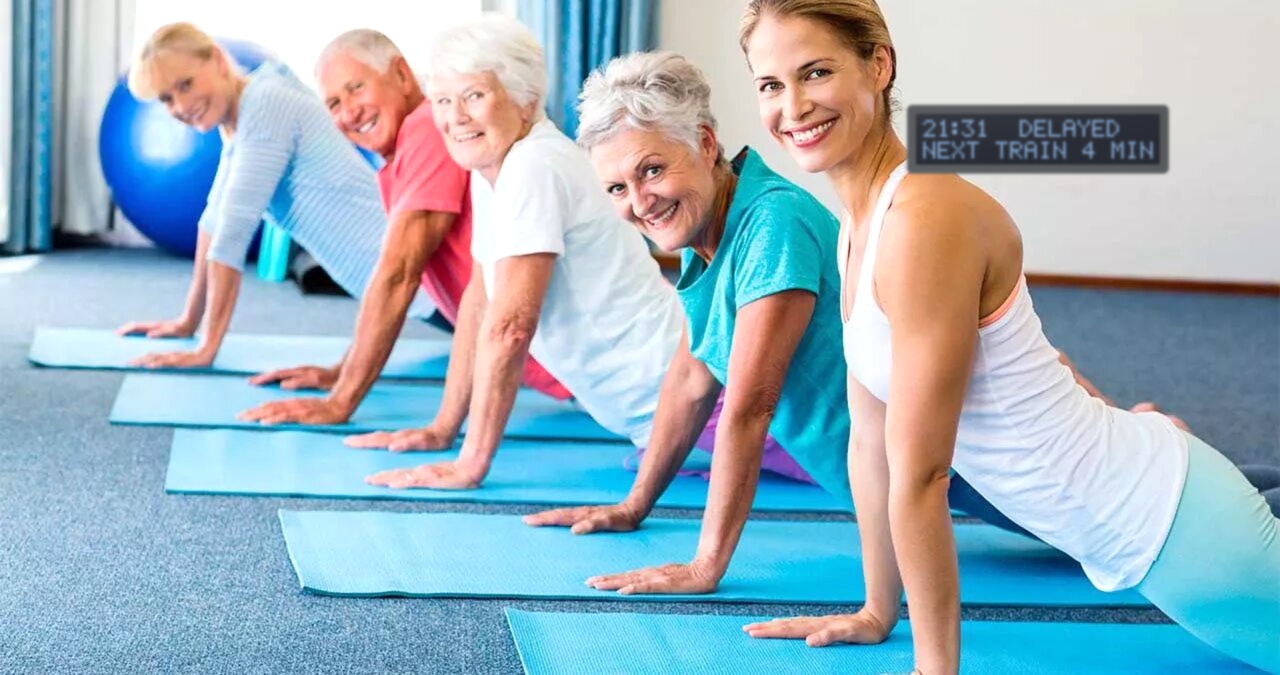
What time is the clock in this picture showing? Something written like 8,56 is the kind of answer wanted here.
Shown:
21,31
